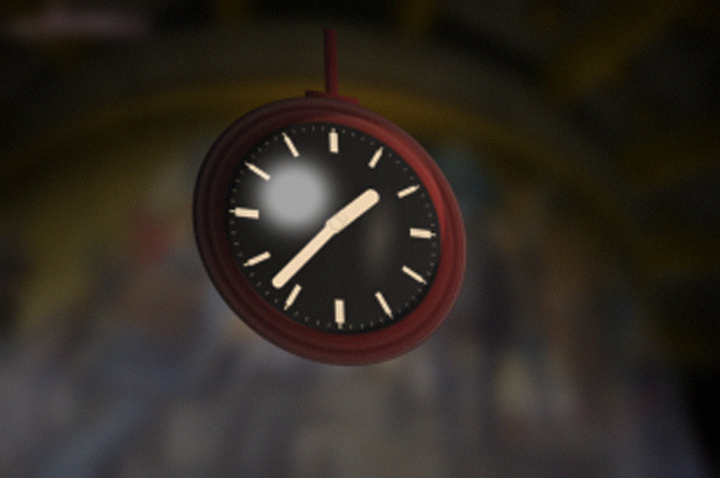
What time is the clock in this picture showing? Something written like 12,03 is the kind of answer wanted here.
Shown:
1,37
